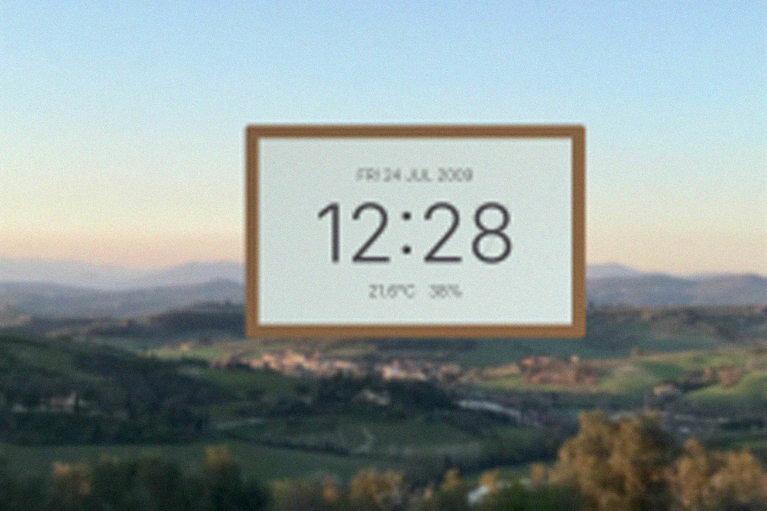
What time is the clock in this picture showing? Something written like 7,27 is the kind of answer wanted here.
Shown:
12,28
